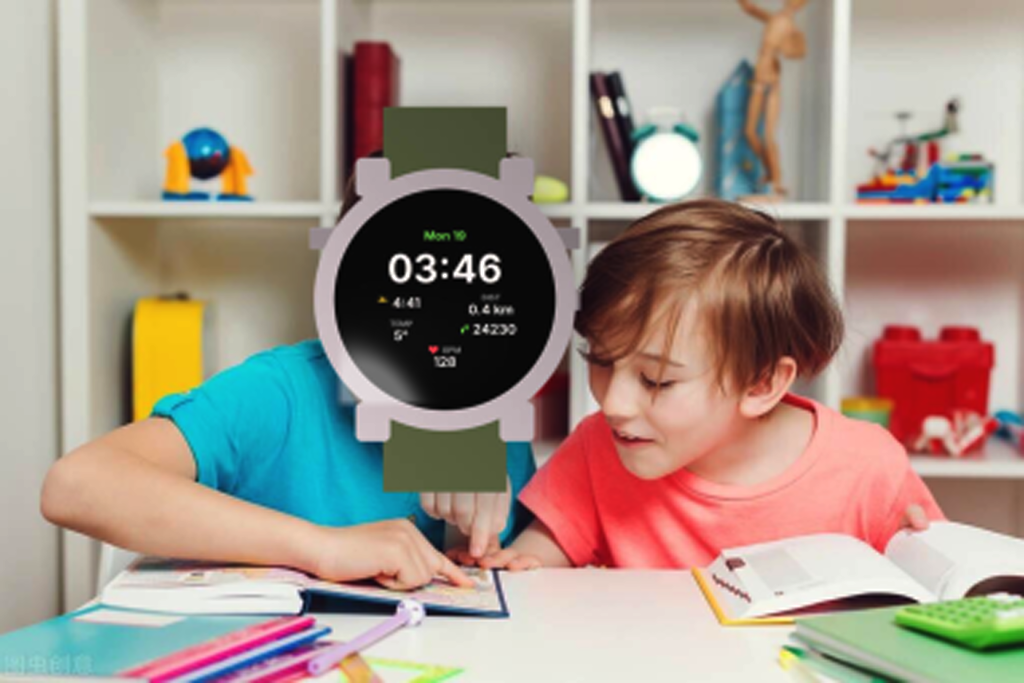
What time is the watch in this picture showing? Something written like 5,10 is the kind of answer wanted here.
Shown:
3,46
